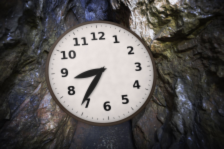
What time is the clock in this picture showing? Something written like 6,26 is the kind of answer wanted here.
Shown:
8,36
